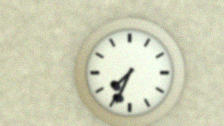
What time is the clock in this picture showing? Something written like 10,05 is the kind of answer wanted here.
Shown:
7,34
